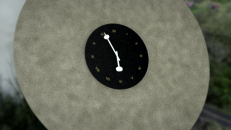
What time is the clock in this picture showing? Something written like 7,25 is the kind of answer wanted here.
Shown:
5,56
